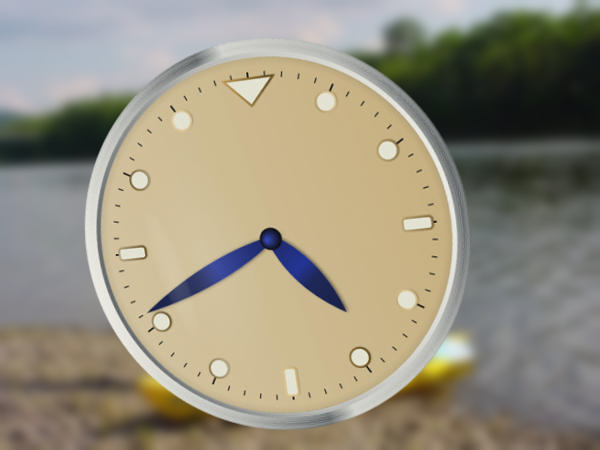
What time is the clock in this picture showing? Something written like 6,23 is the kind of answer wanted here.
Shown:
4,41
